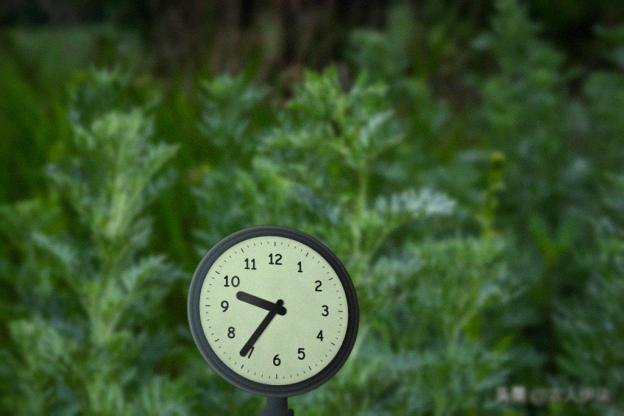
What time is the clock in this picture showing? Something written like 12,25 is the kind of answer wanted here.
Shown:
9,36
